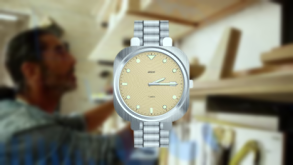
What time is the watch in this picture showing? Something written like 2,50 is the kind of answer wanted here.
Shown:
2,15
